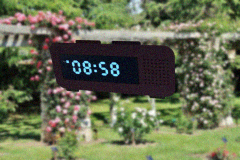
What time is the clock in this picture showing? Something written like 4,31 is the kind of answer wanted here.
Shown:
8,58
